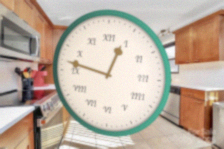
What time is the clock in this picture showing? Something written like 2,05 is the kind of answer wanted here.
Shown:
12,47
